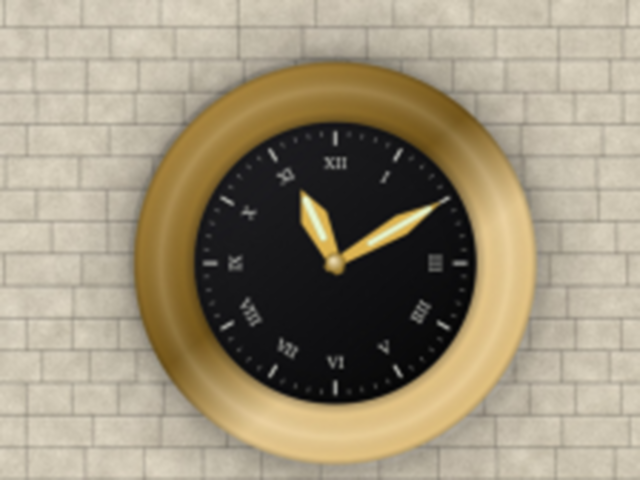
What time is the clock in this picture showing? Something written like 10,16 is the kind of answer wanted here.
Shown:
11,10
